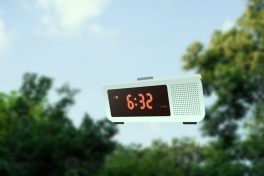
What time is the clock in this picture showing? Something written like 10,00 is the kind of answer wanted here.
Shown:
6,32
